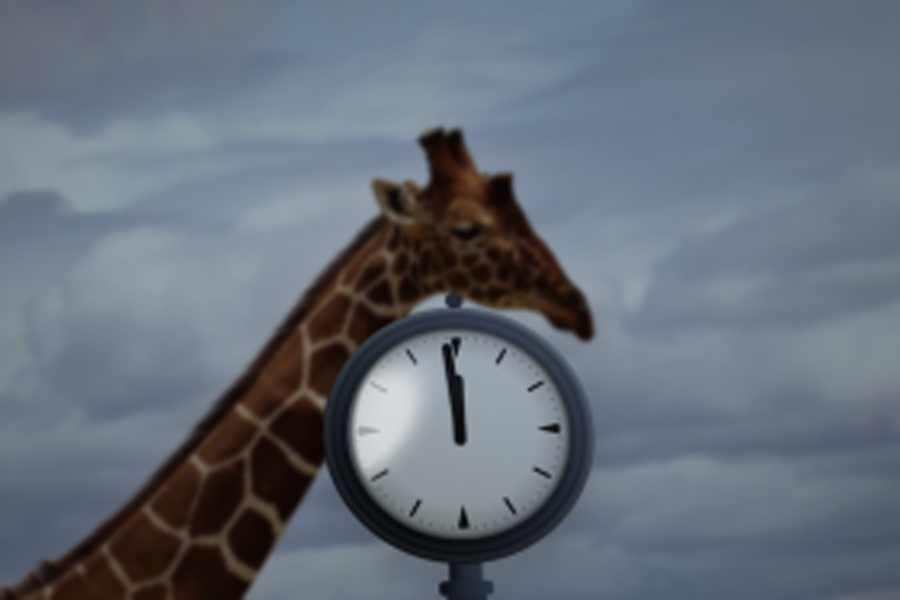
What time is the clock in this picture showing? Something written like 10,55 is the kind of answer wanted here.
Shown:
11,59
